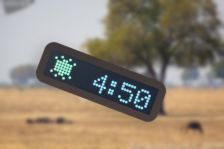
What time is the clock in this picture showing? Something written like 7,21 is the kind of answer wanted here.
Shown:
4,50
